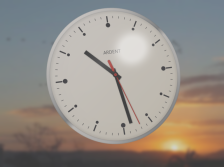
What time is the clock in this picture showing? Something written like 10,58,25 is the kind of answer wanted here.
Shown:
10,28,27
